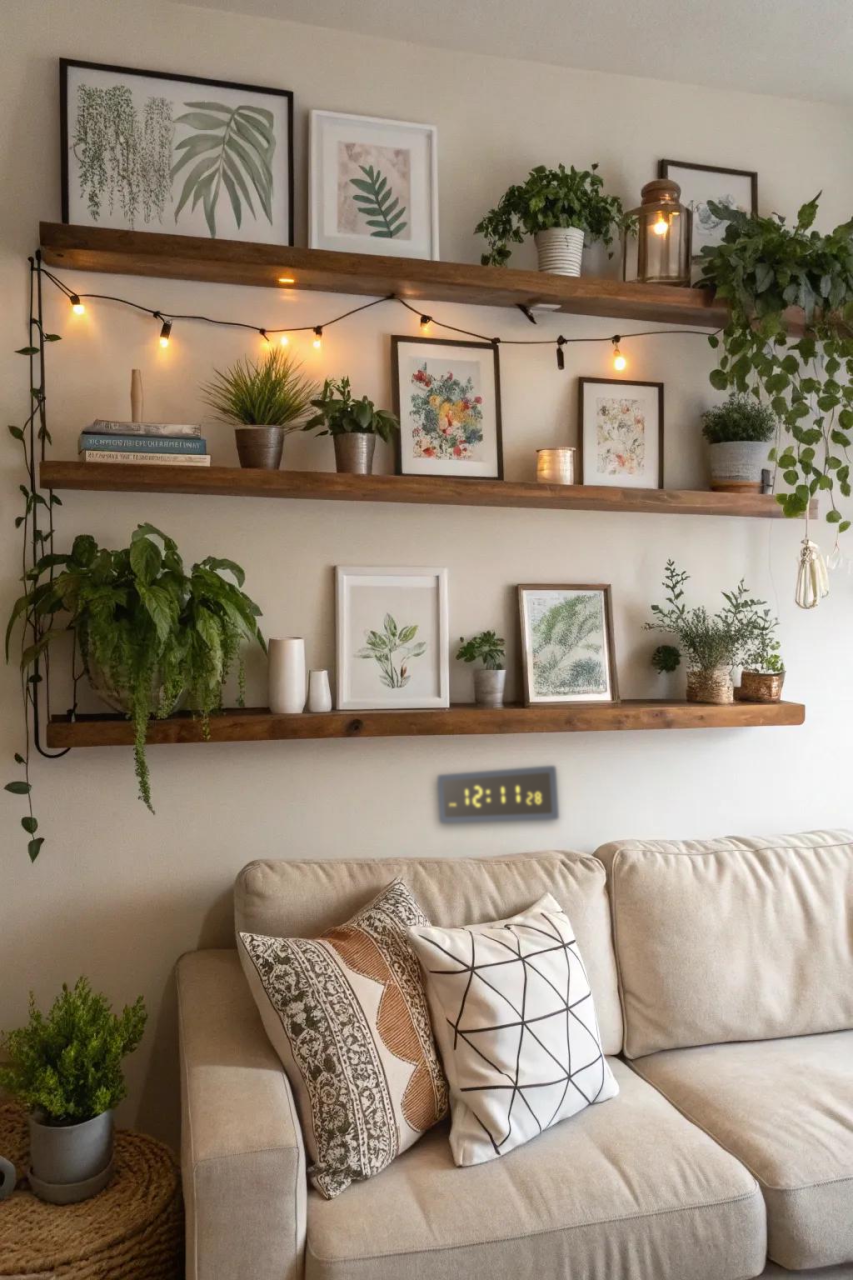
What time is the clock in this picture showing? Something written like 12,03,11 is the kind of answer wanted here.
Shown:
12,11,28
